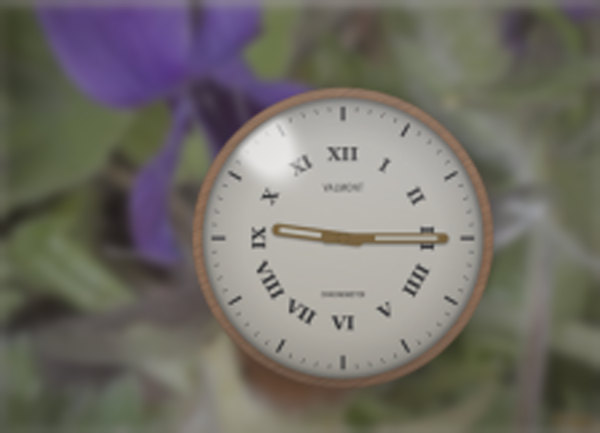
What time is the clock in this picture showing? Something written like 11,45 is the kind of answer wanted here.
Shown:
9,15
